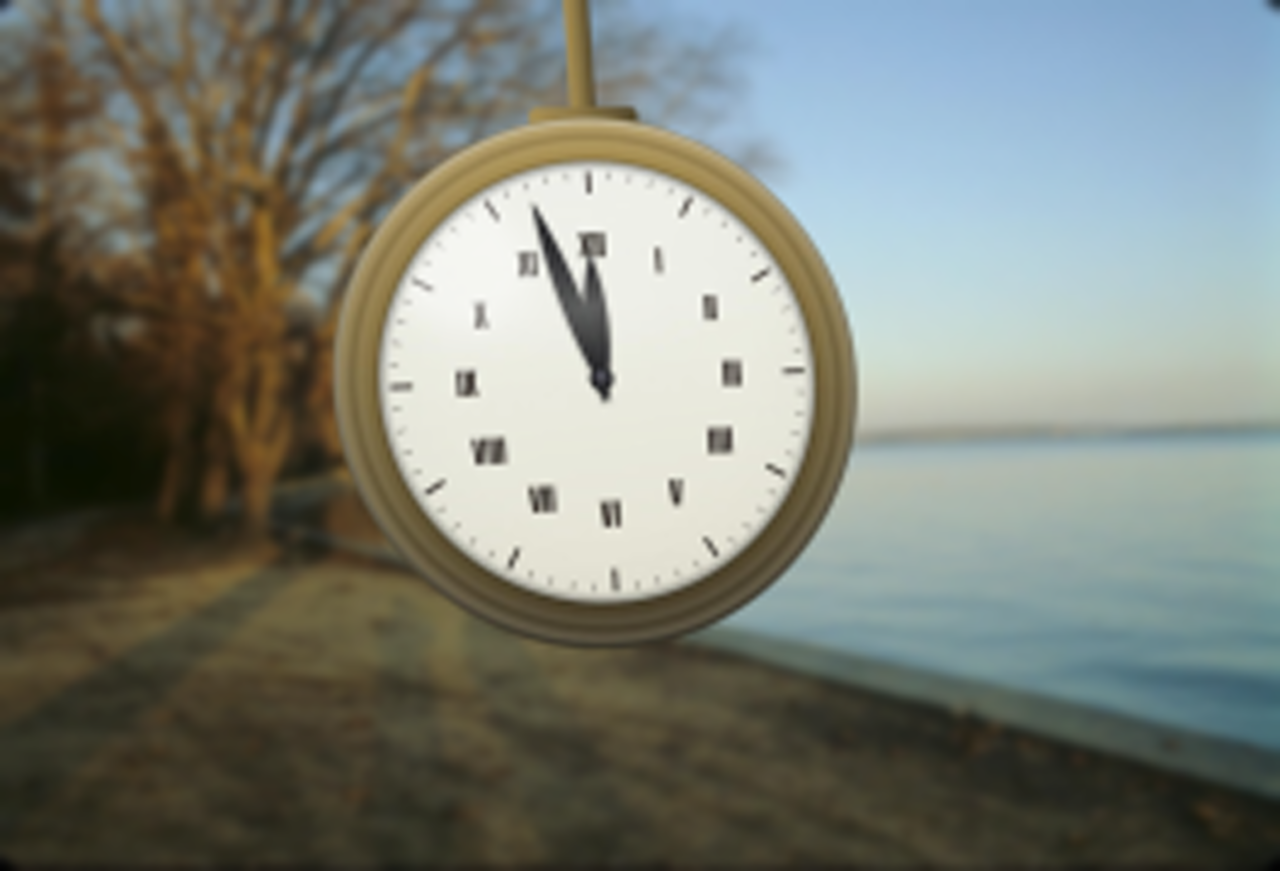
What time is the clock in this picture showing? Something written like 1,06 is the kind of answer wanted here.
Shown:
11,57
